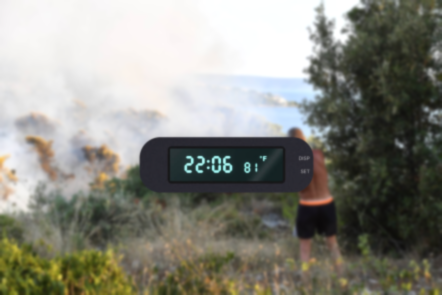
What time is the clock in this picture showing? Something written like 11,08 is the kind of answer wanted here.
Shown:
22,06
